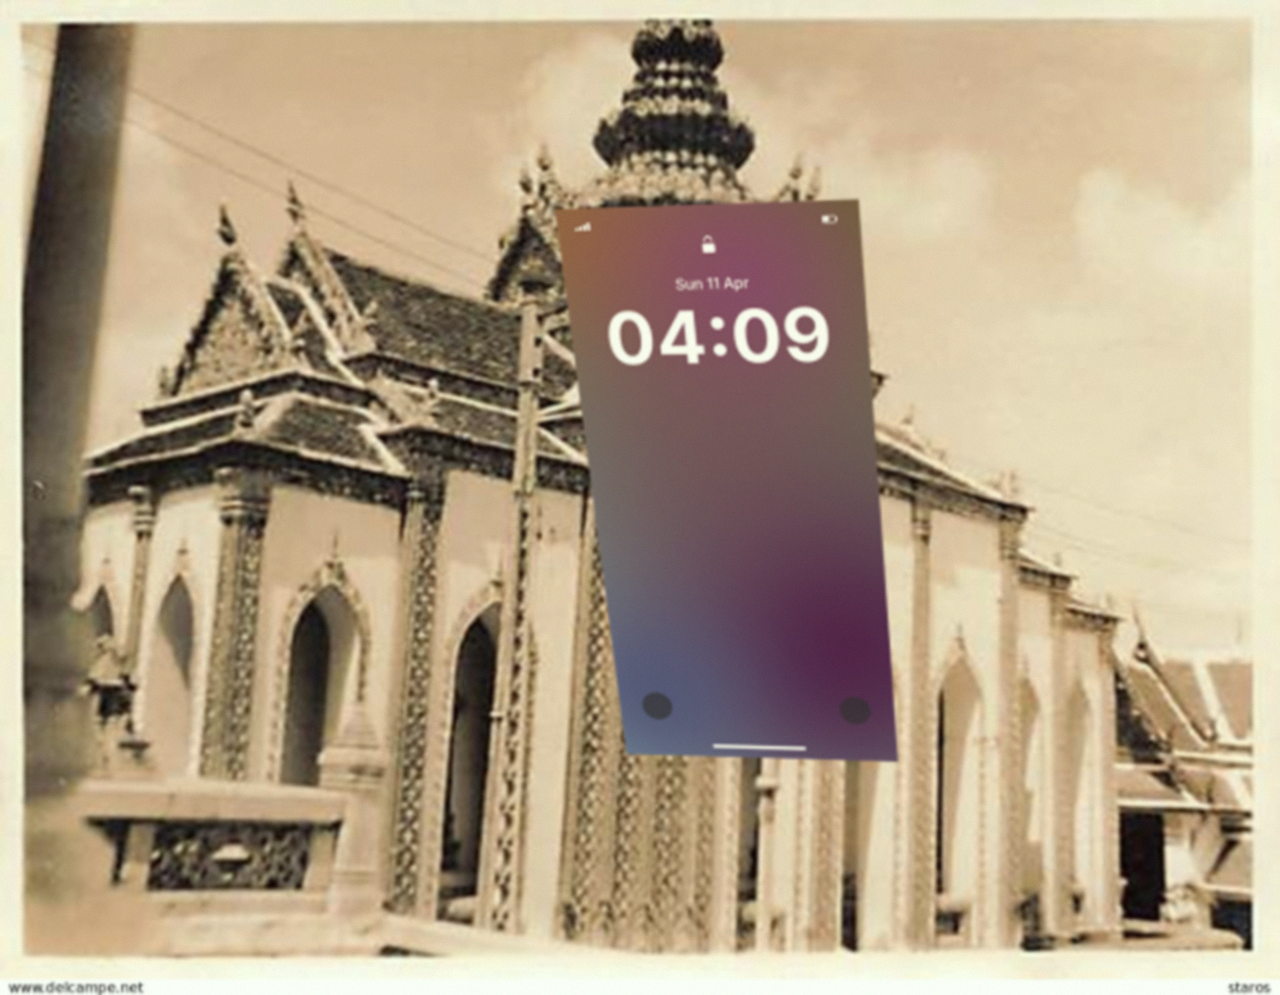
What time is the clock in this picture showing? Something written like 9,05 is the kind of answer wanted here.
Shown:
4,09
